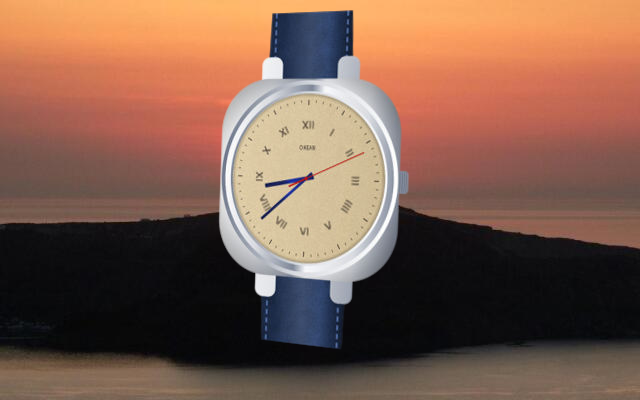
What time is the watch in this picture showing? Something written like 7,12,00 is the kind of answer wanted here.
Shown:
8,38,11
